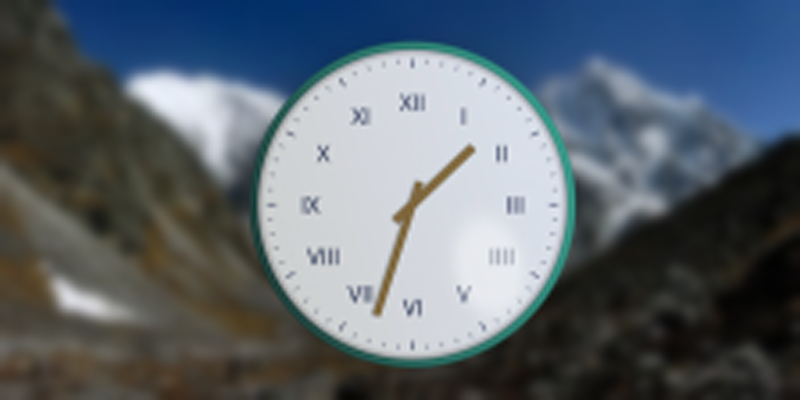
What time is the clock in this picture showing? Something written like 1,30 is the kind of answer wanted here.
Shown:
1,33
